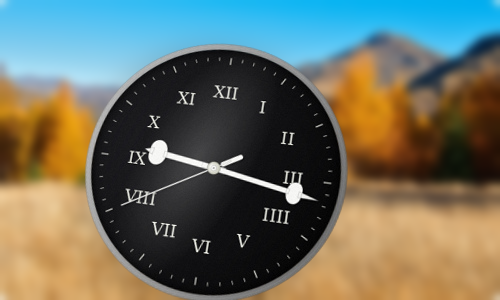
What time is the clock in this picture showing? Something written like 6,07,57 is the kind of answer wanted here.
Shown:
9,16,40
